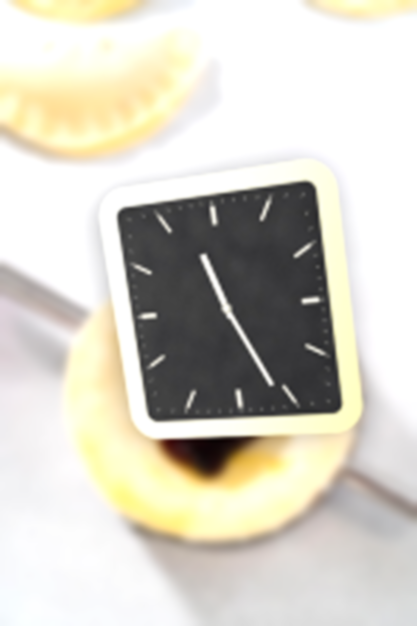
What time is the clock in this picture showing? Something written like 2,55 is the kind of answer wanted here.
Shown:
11,26
